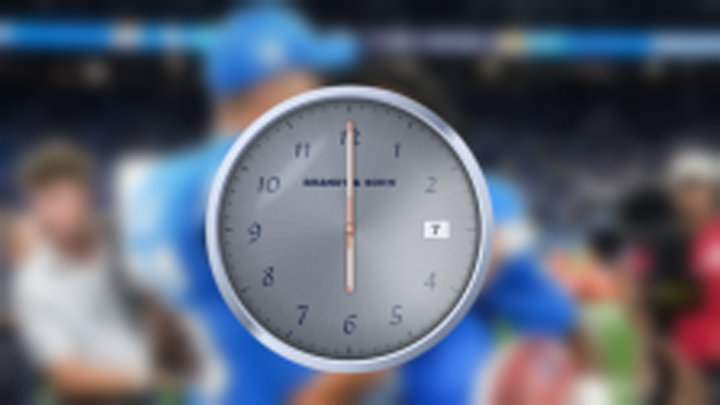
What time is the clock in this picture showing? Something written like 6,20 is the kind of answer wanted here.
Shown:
6,00
